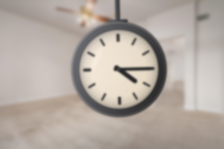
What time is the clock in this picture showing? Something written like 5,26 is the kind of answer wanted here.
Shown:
4,15
